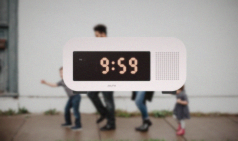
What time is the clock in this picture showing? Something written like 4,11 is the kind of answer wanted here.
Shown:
9,59
